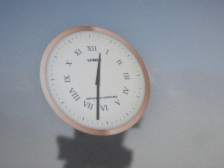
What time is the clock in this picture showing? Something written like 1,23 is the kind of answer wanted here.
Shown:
12,32
